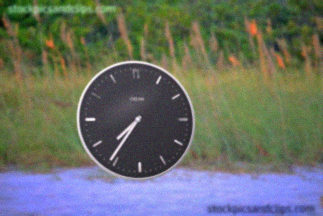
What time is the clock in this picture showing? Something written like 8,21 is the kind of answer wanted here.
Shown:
7,36
